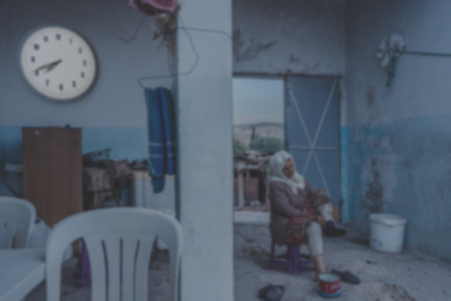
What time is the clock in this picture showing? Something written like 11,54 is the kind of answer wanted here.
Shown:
7,41
